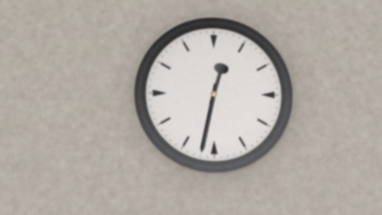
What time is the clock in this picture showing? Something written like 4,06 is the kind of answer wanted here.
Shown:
12,32
